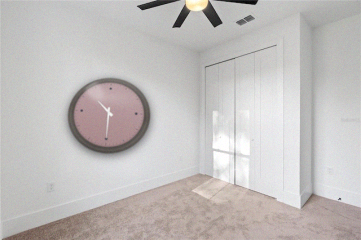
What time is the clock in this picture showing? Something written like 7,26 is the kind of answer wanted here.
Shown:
10,30
